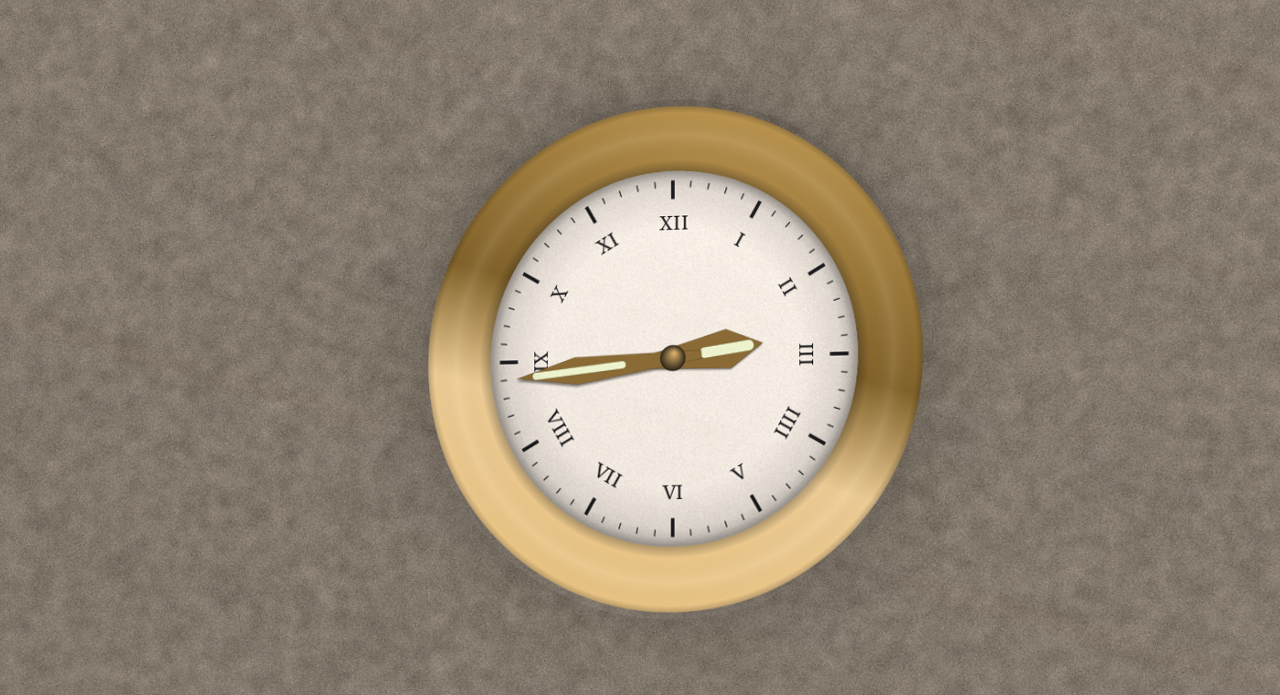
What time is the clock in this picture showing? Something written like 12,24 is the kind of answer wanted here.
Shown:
2,44
